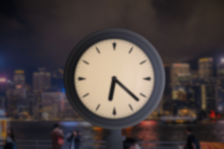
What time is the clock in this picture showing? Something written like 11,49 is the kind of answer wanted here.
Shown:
6,22
